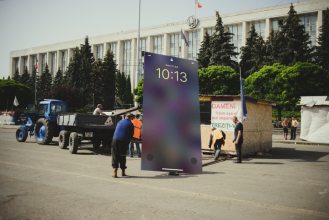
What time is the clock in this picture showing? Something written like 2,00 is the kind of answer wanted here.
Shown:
10,13
